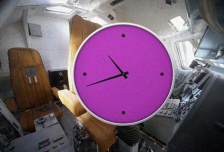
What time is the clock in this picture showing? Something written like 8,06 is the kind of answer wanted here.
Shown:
10,42
